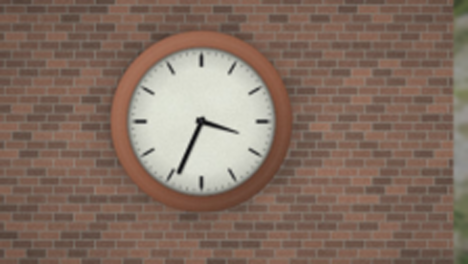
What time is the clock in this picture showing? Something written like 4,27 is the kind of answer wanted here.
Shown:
3,34
